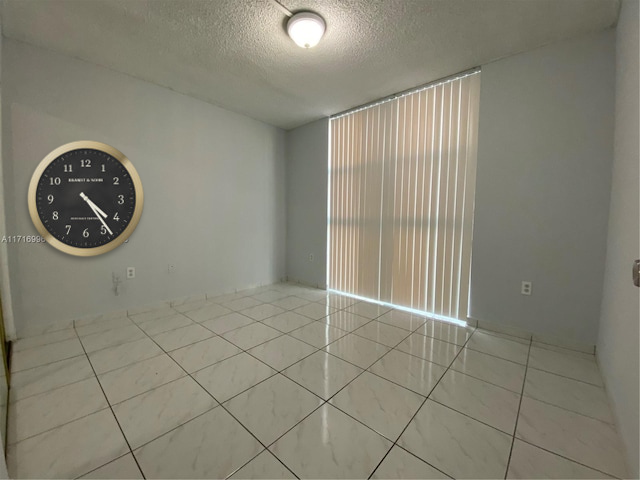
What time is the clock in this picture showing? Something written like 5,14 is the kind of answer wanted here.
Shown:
4,24
